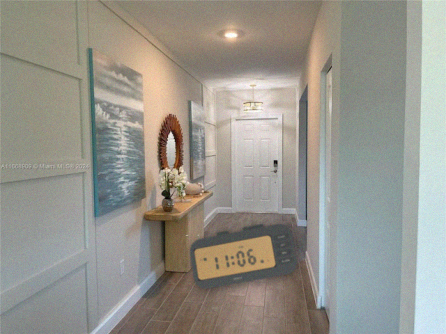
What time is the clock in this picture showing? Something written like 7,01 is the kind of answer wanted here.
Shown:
11,06
